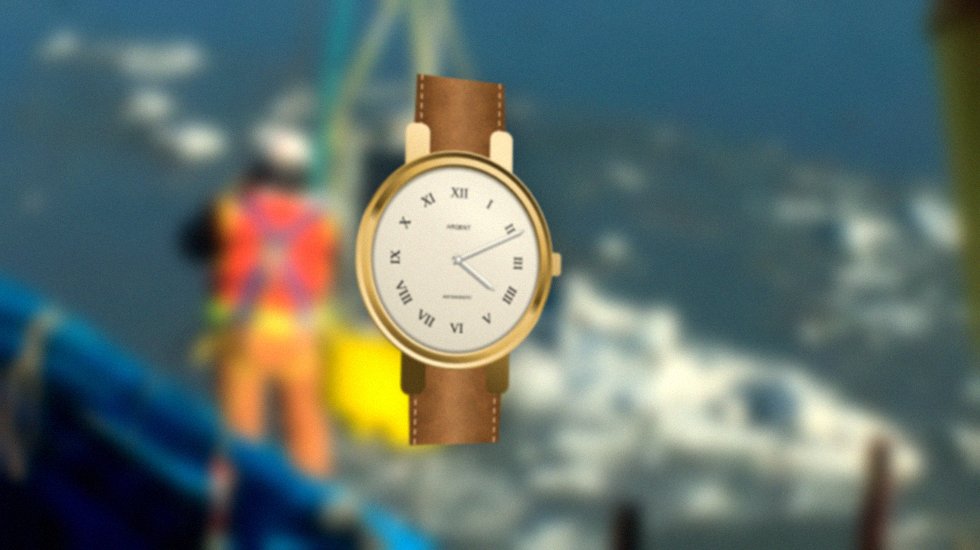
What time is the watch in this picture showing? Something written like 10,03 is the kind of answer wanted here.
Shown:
4,11
